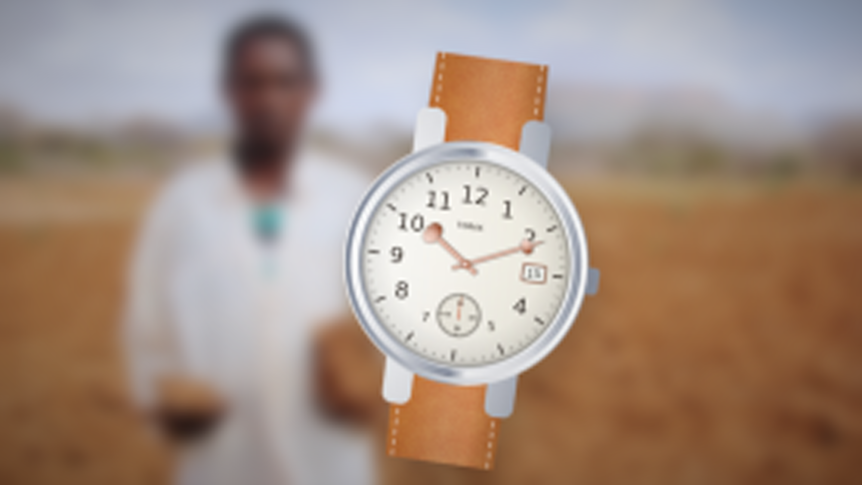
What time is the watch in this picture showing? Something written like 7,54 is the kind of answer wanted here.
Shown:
10,11
